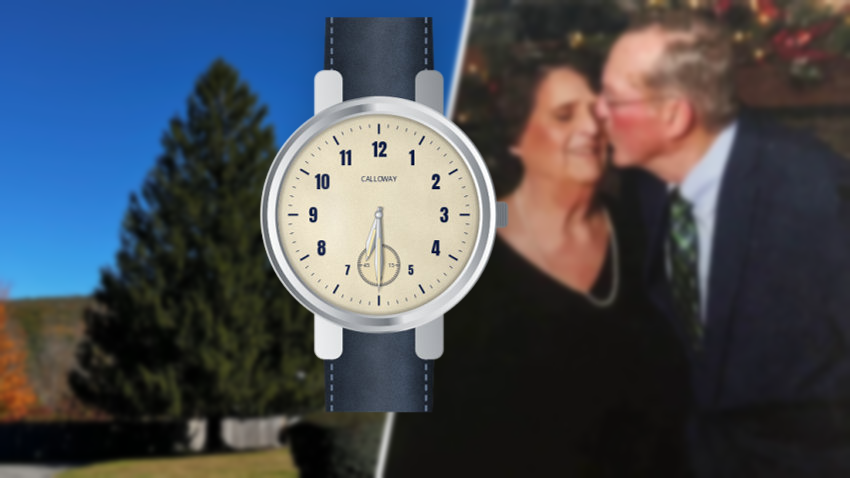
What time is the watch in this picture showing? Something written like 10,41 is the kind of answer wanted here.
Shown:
6,30
